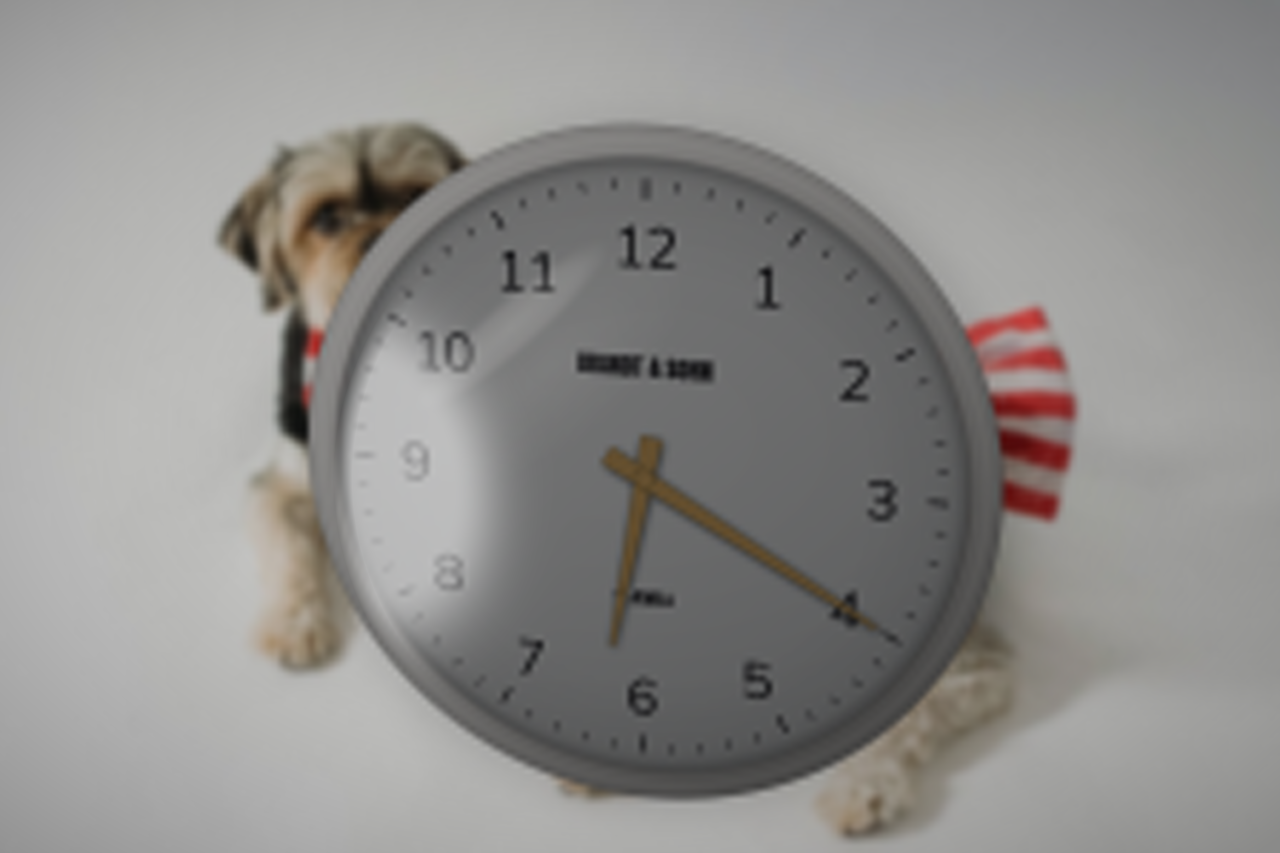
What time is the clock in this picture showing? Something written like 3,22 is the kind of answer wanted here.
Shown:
6,20
